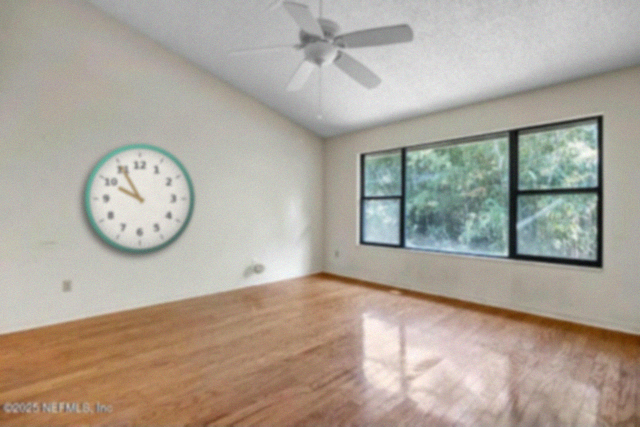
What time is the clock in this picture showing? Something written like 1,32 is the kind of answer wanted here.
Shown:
9,55
